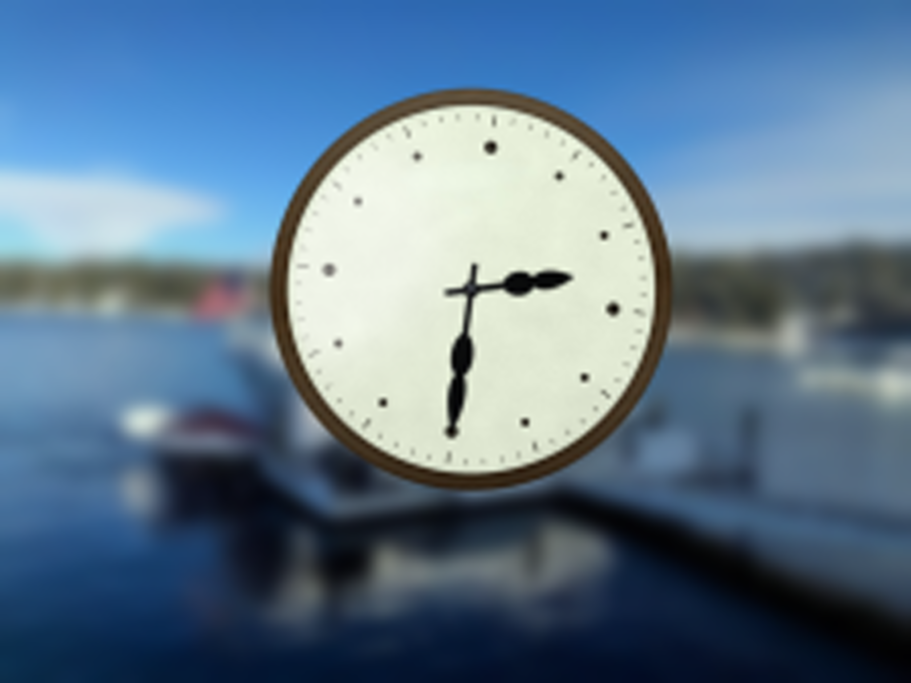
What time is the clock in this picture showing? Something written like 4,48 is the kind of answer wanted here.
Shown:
2,30
